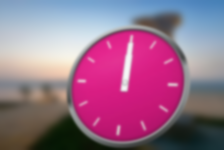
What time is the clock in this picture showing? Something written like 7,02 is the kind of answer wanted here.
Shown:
12,00
